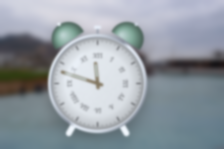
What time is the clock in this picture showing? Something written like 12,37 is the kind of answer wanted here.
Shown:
11,48
